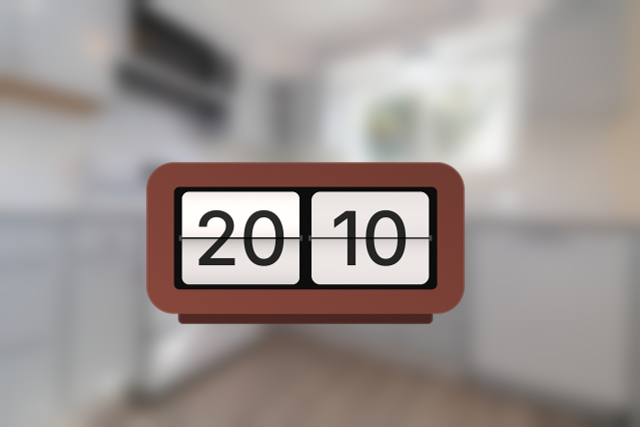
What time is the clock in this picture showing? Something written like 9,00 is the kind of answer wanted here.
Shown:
20,10
